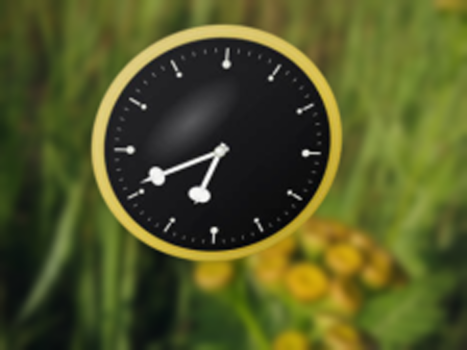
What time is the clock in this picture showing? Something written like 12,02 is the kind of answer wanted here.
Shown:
6,41
